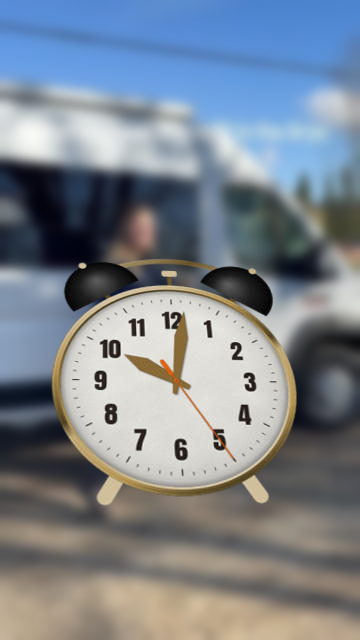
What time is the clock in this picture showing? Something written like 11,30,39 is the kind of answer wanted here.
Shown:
10,01,25
